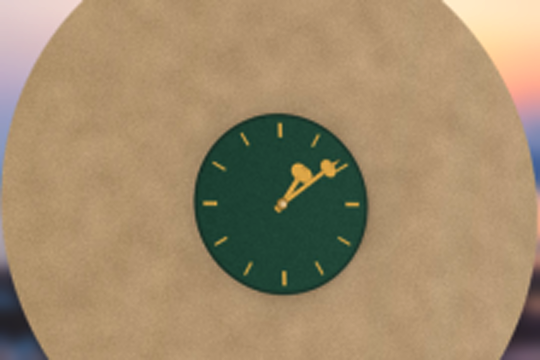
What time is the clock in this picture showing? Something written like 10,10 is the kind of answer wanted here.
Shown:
1,09
